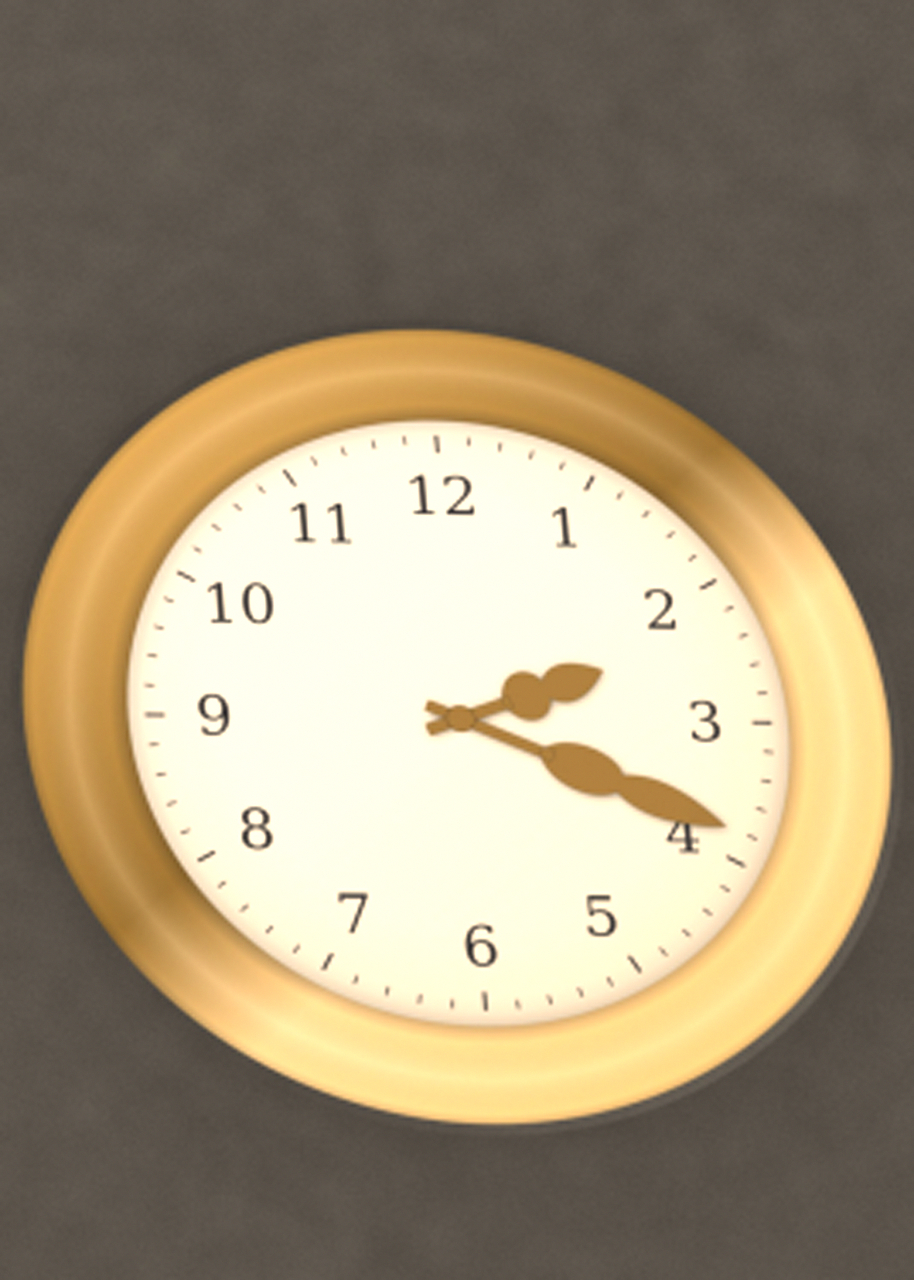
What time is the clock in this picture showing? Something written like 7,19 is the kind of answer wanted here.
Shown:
2,19
